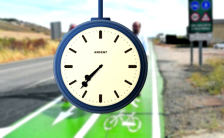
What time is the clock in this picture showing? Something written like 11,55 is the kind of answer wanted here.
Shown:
7,37
